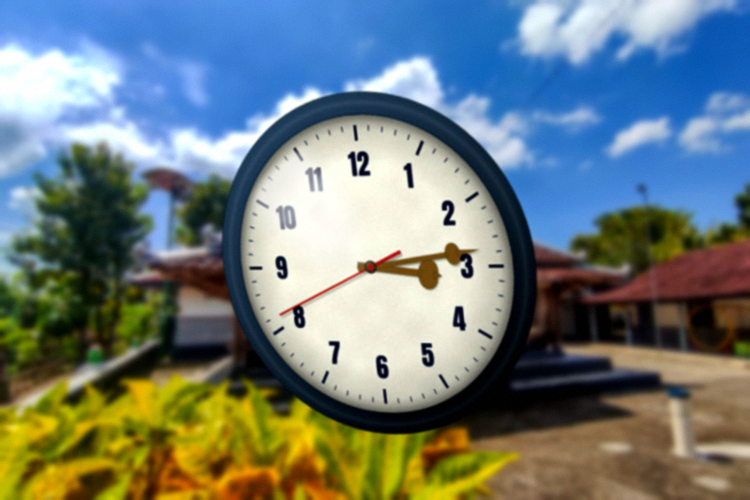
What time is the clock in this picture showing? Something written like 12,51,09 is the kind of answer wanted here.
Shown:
3,13,41
